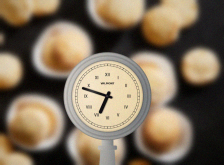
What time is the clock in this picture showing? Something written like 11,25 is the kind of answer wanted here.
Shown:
6,48
